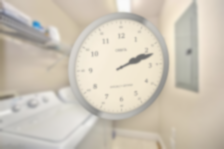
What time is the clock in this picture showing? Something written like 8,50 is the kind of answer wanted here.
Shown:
2,12
